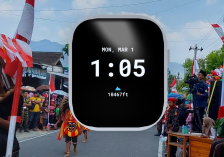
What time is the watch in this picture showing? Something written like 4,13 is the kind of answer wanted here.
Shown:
1,05
